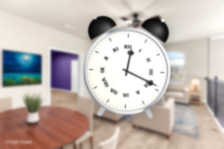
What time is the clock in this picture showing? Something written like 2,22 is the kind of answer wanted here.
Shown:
12,19
